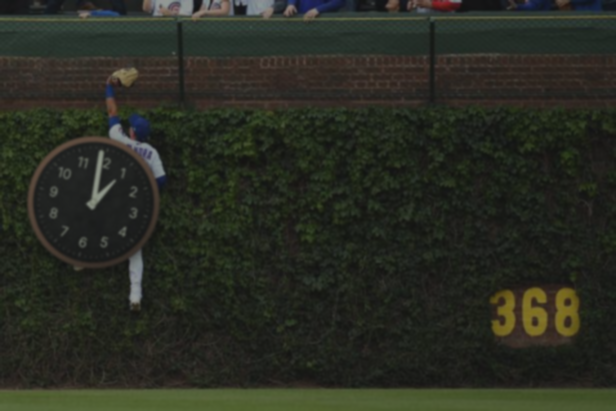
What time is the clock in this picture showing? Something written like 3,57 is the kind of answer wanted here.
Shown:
12,59
